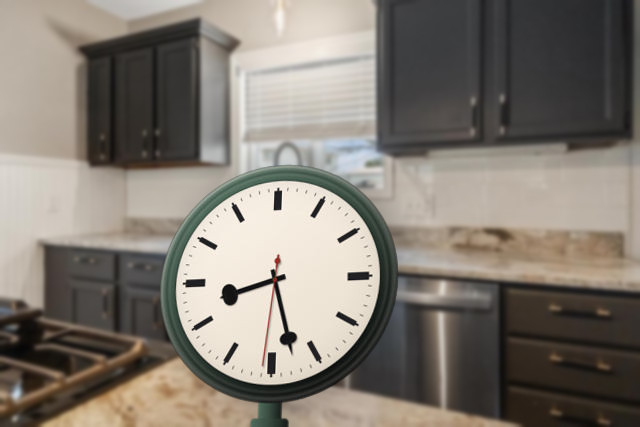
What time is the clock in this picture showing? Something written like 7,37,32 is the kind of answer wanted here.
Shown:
8,27,31
